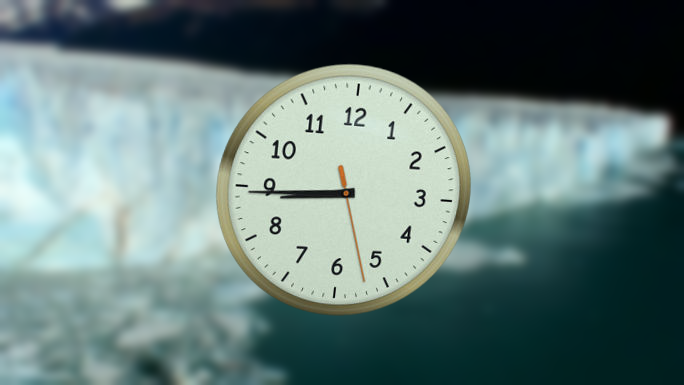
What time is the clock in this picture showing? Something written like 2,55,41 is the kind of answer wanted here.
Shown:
8,44,27
